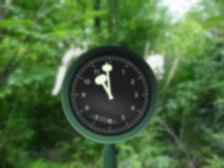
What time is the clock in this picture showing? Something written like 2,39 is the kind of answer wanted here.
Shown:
10,59
